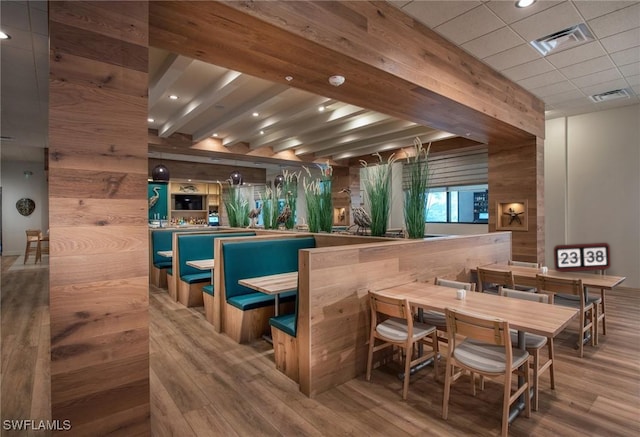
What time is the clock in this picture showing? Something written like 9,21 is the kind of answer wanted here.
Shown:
23,38
